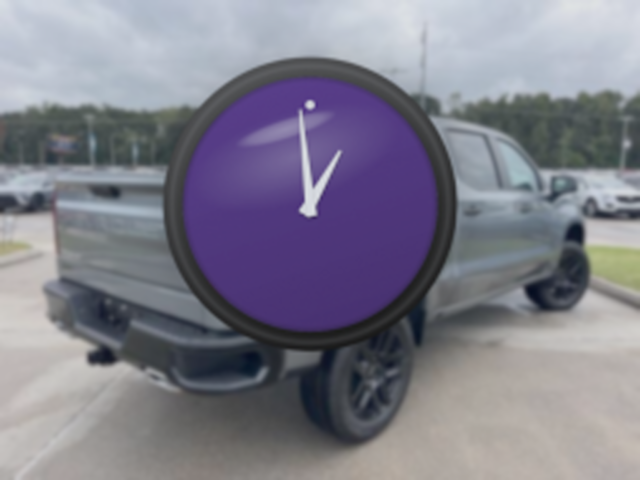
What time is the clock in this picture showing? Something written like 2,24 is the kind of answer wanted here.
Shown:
12,59
